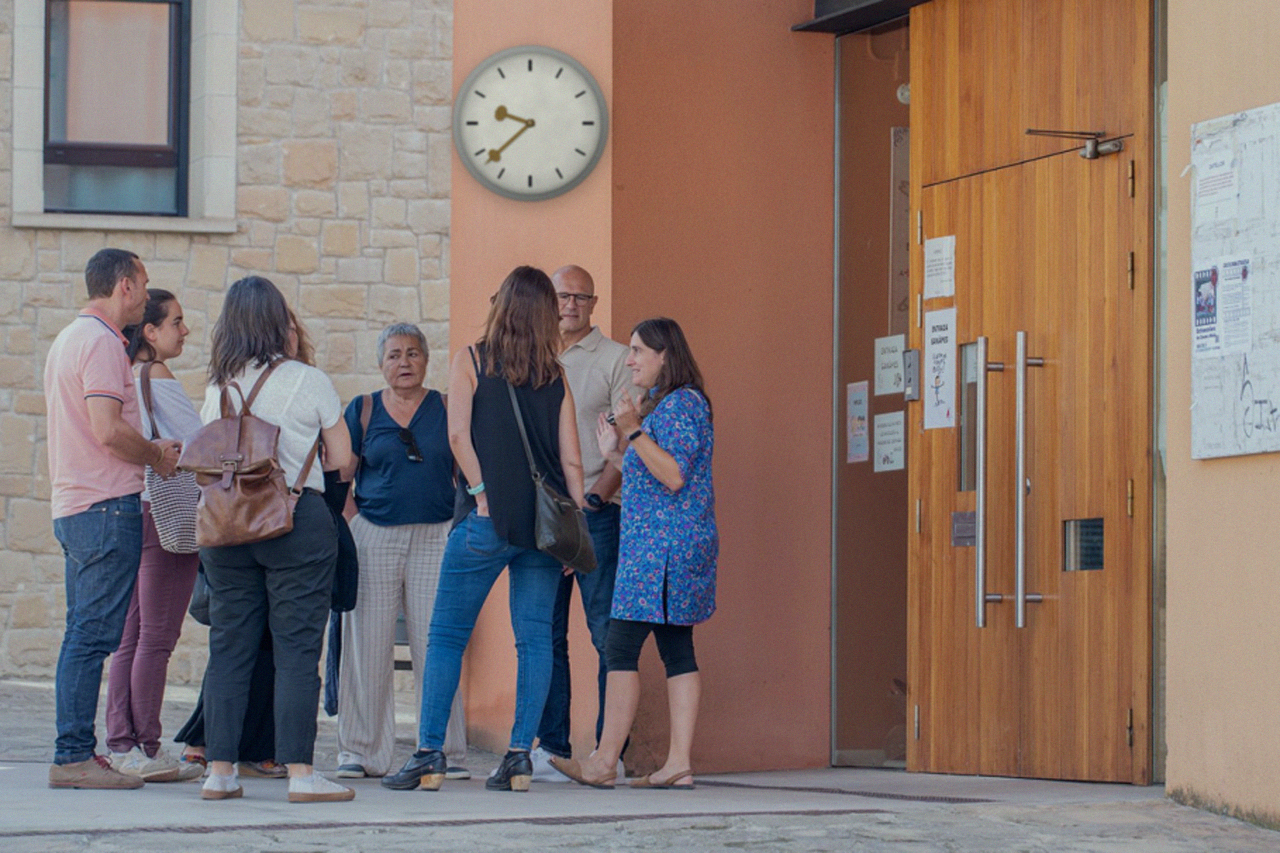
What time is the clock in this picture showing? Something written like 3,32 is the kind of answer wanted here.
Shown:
9,38
